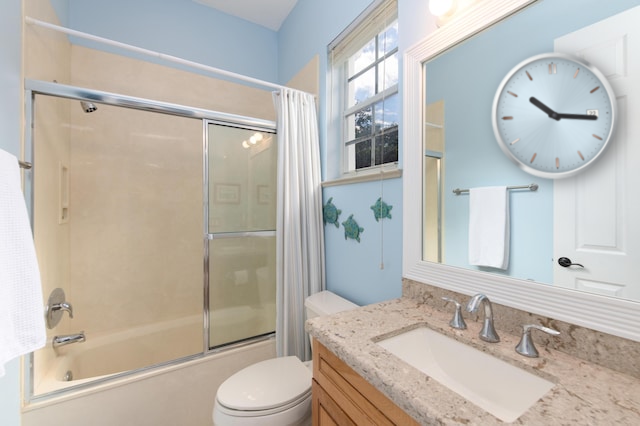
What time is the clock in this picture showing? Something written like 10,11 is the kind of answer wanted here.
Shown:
10,16
